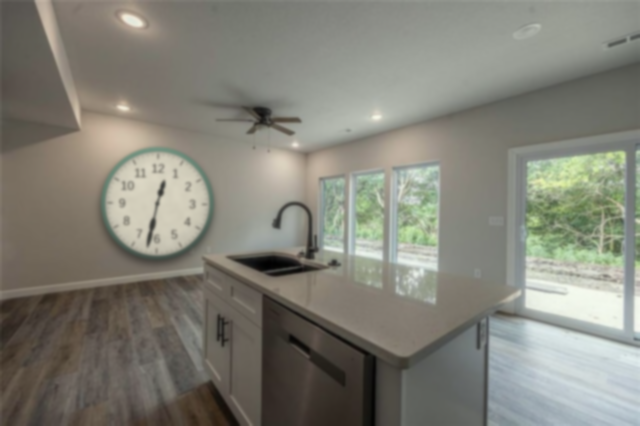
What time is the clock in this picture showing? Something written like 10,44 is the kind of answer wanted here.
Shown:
12,32
